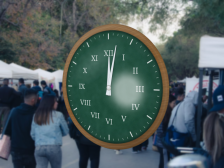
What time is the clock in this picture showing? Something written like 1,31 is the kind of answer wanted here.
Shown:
12,02
